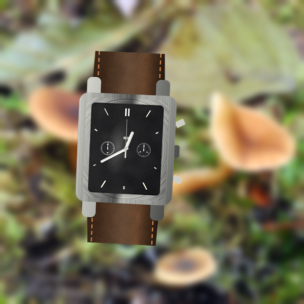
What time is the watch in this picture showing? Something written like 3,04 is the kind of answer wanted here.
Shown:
12,40
